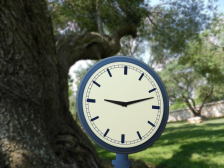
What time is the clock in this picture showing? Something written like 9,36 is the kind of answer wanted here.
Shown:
9,12
